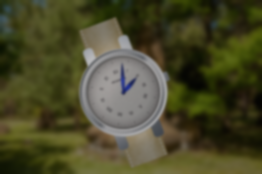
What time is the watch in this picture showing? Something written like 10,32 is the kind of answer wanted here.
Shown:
2,03
